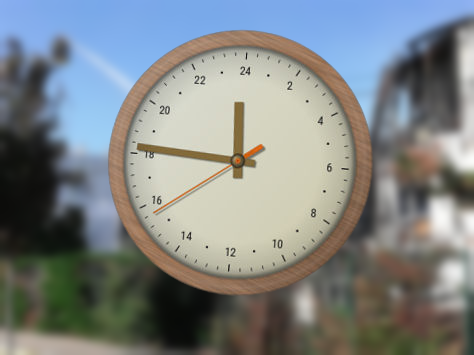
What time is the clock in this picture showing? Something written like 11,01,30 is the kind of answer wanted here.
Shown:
23,45,39
